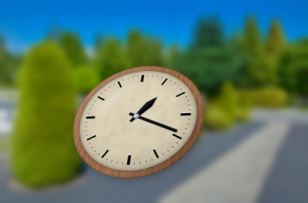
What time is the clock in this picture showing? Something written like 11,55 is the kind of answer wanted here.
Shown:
1,19
